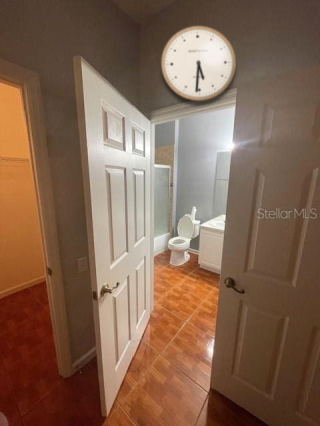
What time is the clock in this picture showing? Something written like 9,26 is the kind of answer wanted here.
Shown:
5,31
